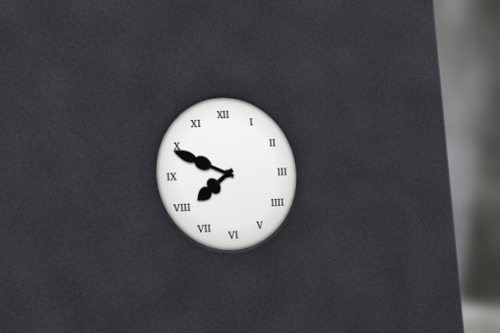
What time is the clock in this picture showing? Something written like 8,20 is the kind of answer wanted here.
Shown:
7,49
